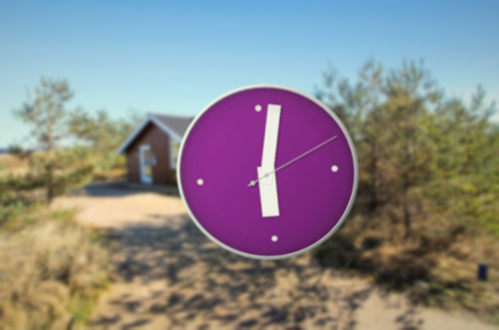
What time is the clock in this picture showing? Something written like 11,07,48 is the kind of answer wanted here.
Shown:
6,02,11
